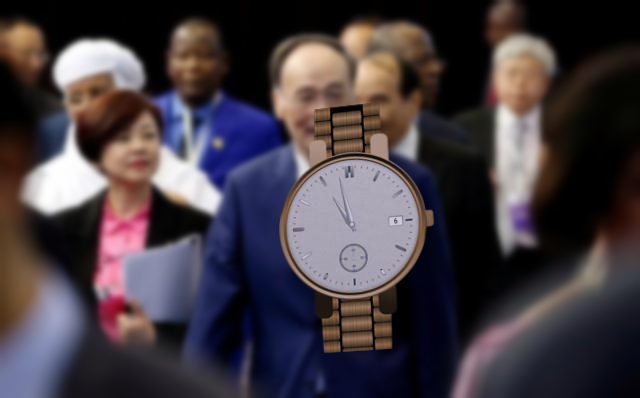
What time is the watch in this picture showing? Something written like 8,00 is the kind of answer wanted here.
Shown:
10,58
